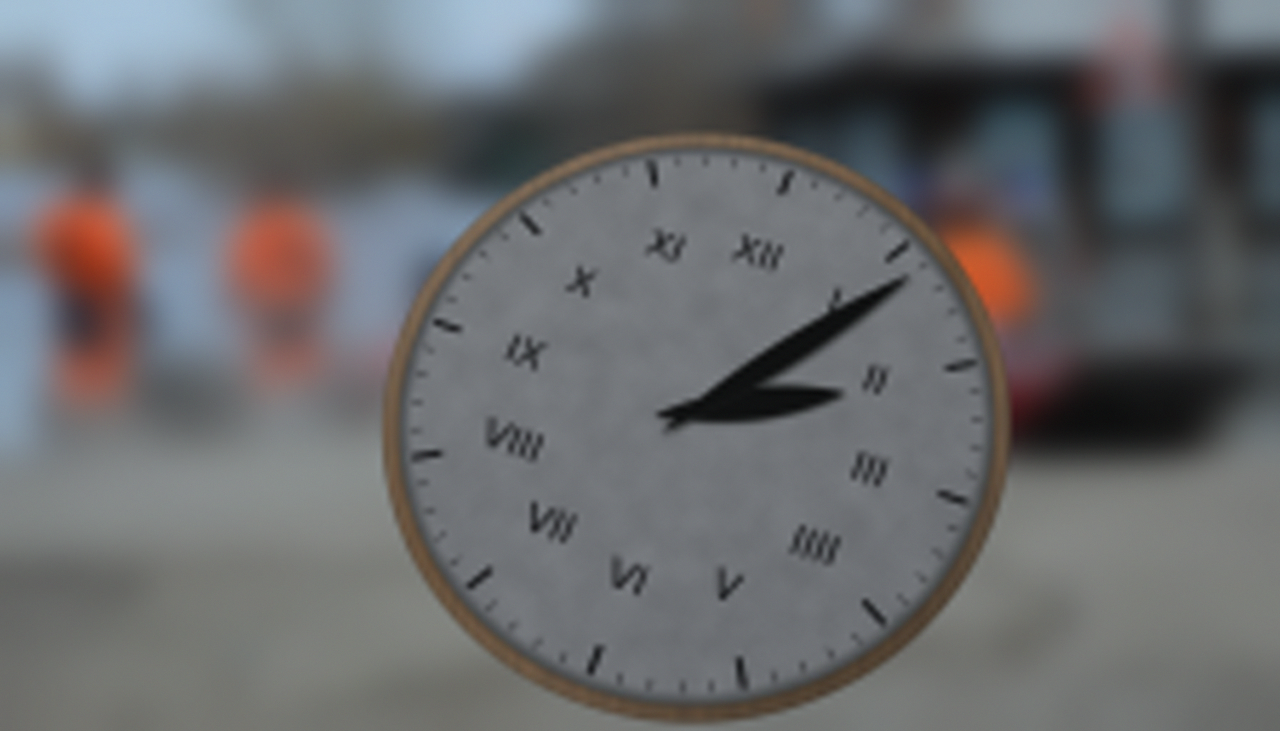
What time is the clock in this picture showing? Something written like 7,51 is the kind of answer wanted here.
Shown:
2,06
